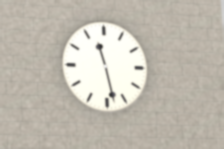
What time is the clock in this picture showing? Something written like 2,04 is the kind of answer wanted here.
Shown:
11,28
